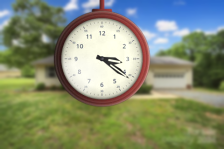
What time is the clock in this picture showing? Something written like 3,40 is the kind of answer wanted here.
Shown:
3,21
